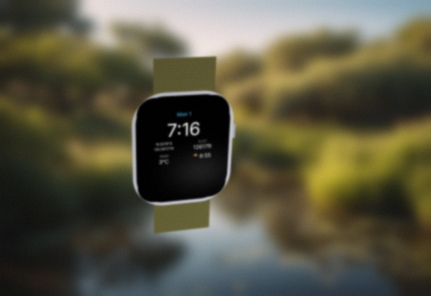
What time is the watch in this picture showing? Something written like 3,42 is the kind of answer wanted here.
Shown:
7,16
